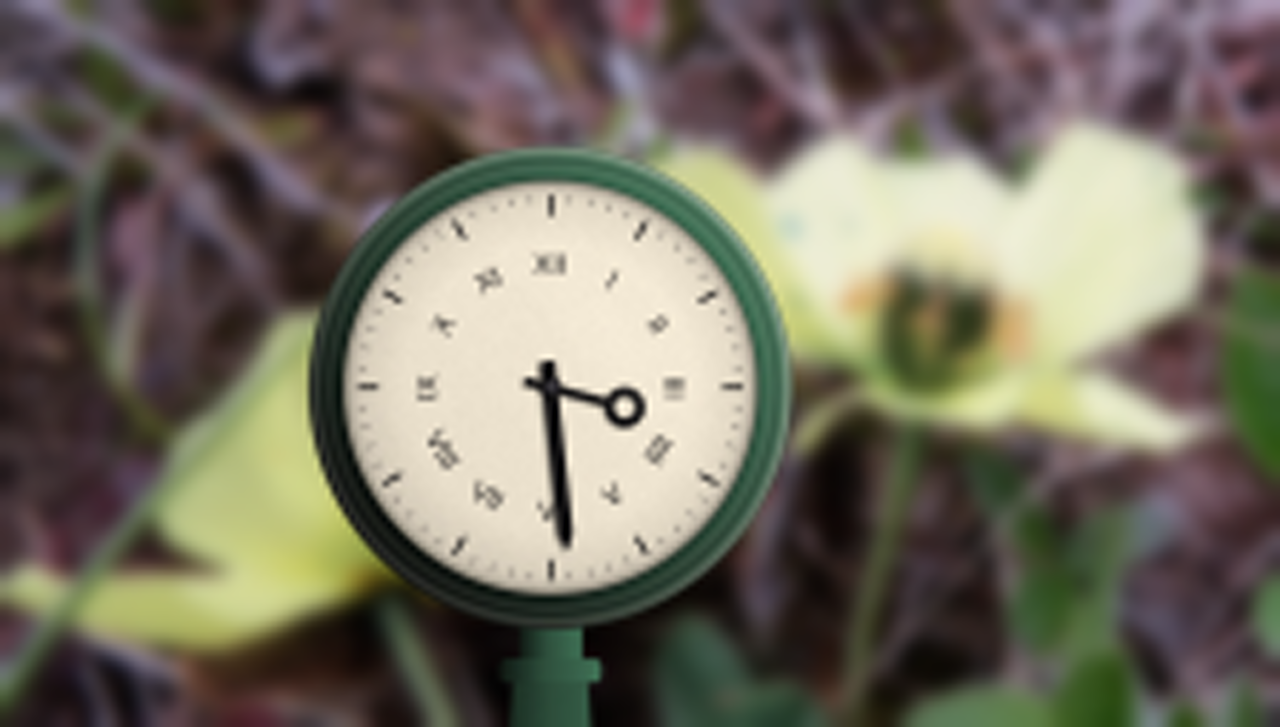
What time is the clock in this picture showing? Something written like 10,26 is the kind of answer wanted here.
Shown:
3,29
